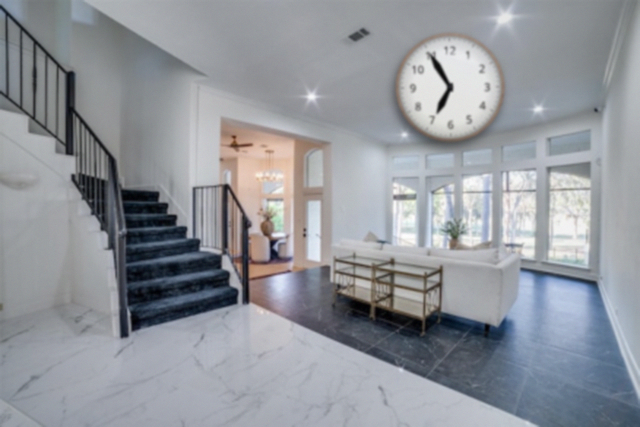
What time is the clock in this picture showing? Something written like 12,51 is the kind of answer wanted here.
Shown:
6,55
